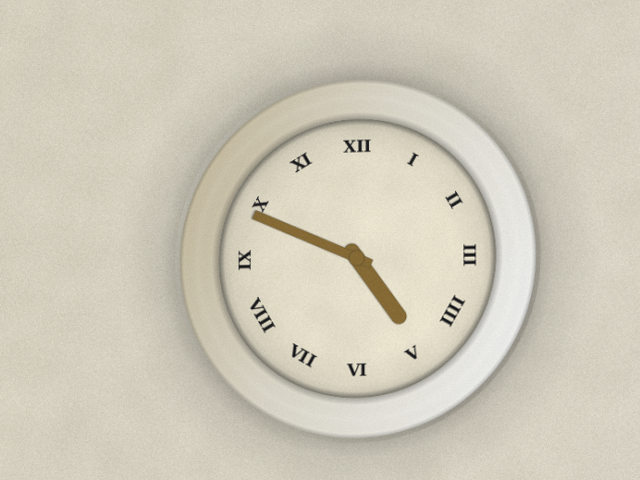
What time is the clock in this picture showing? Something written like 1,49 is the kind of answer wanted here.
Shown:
4,49
